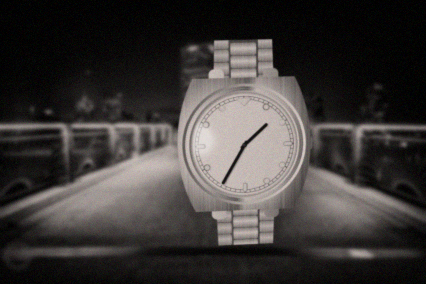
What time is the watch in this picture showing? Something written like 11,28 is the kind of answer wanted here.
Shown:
1,35
